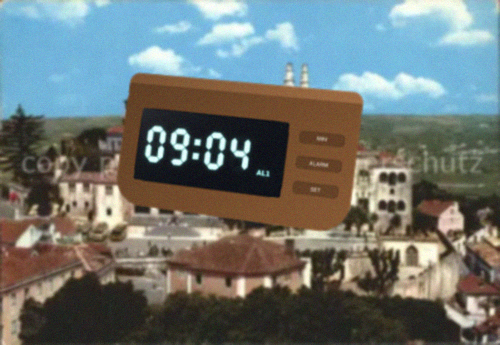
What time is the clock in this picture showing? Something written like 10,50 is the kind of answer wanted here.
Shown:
9,04
